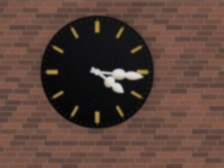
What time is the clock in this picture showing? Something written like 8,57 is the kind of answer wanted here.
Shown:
4,16
